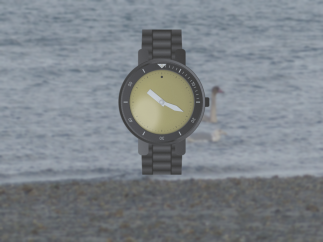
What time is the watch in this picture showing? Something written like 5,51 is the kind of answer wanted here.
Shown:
10,19
